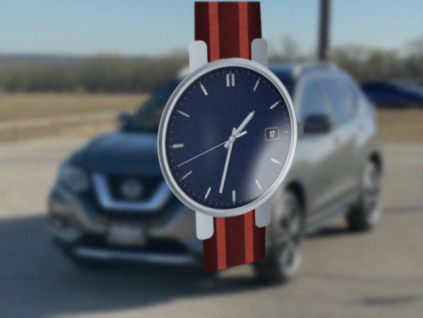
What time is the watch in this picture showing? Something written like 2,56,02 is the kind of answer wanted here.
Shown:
1,32,42
